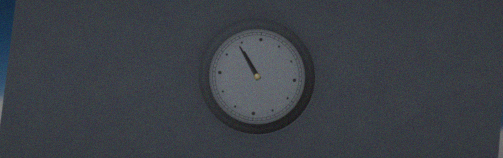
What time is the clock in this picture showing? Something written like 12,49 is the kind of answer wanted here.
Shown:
10,54
